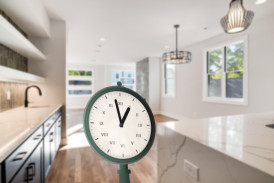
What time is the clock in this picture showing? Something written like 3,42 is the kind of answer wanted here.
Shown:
12,58
